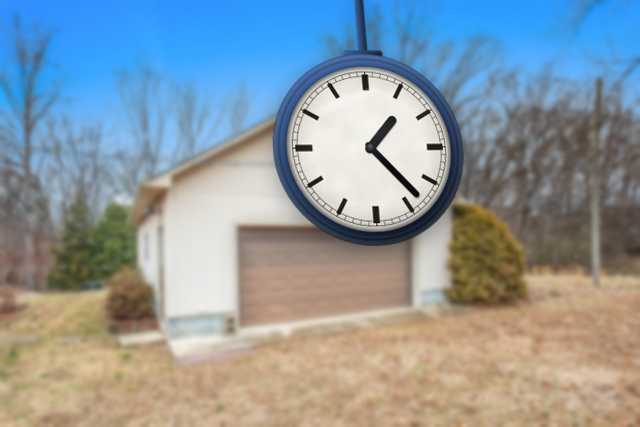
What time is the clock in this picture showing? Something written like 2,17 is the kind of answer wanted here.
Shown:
1,23
